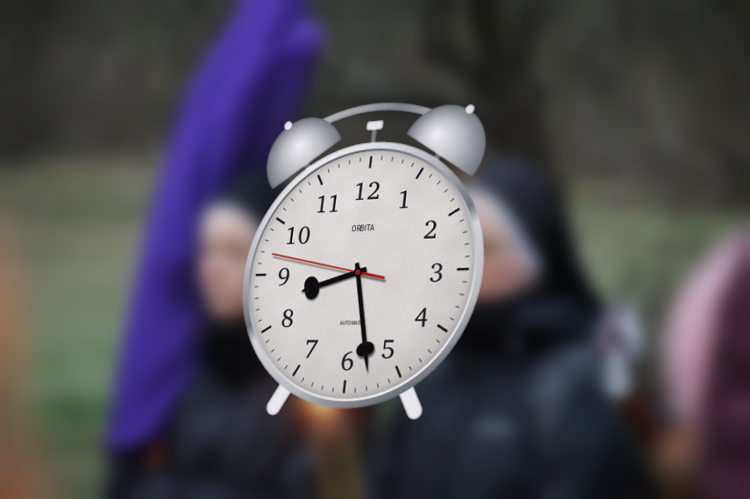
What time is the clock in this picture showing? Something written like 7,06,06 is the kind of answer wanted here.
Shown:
8,27,47
